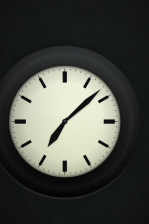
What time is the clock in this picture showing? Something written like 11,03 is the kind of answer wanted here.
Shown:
7,08
